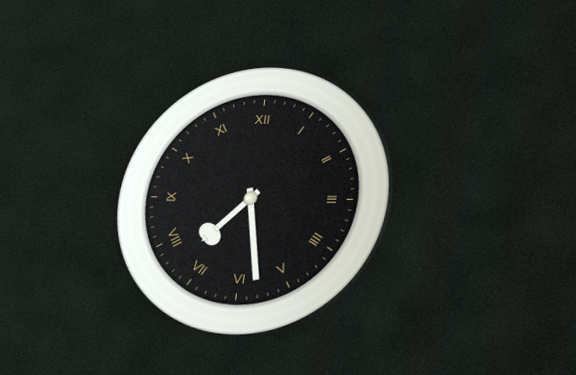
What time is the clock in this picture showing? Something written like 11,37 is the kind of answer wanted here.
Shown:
7,28
